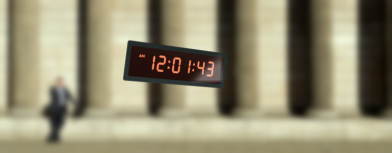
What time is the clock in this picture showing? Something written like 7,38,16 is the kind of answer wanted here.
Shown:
12,01,43
